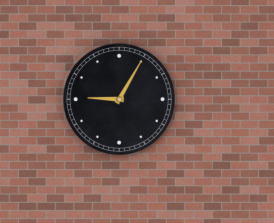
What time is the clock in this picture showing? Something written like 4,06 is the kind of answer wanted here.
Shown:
9,05
